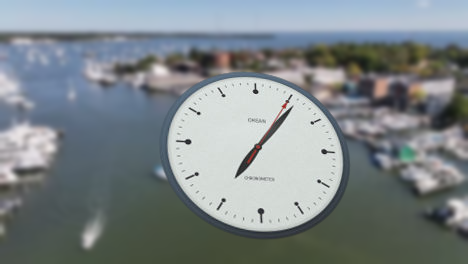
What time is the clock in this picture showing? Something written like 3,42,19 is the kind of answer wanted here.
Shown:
7,06,05
